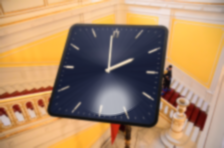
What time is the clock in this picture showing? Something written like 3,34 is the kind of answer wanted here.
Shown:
1,59
